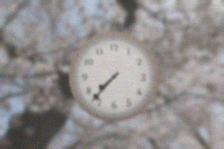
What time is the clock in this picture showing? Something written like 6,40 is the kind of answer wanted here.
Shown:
7,37
